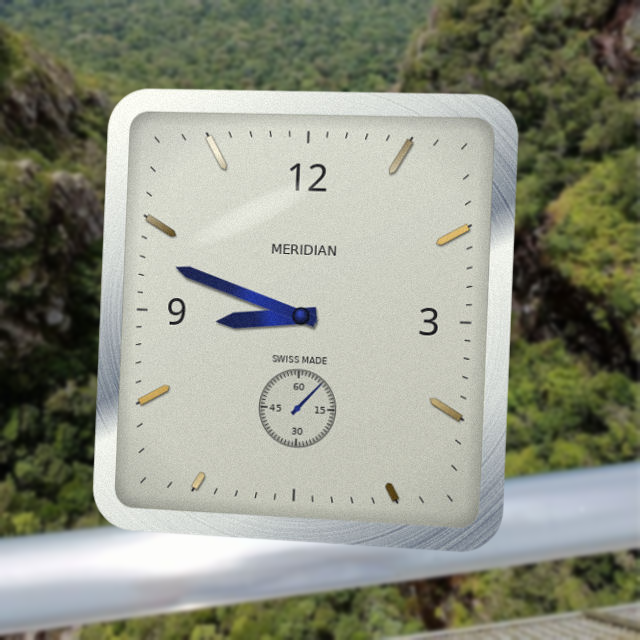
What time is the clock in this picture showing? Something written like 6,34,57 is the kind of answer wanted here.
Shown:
8,48,07
